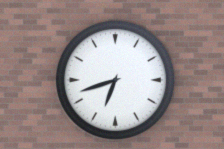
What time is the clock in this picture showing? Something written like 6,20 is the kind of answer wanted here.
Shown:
6,42
